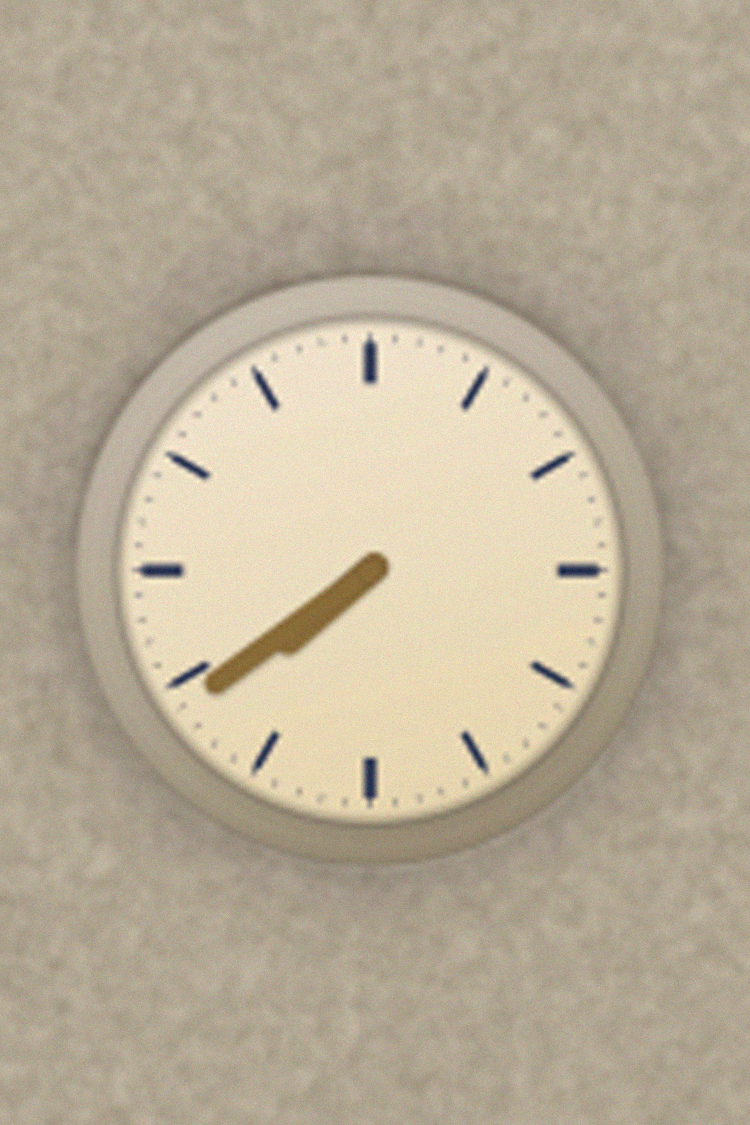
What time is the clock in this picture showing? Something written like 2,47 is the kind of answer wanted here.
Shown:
7,39
